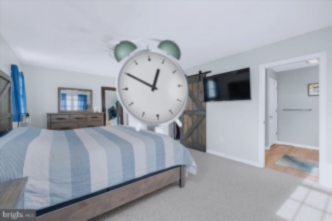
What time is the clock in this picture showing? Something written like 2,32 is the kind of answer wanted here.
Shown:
12,50
